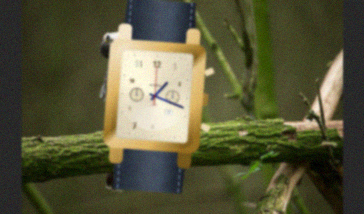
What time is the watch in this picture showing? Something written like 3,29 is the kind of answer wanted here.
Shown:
1,18
